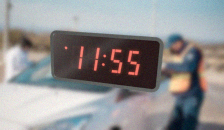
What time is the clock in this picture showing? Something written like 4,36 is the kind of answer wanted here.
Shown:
11,55
